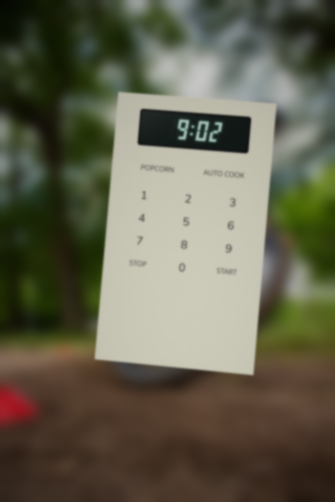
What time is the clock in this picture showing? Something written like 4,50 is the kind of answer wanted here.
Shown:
9,02
